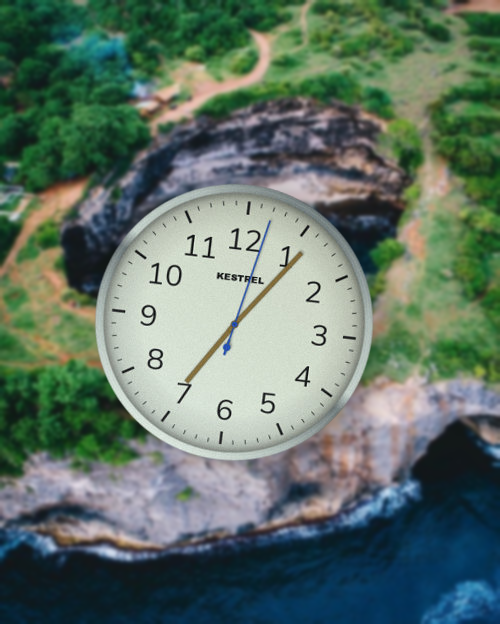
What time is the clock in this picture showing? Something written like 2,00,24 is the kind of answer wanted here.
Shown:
7,06,02
